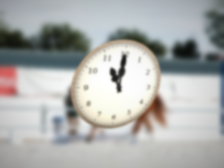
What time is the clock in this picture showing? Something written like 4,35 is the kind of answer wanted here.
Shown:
11,00
